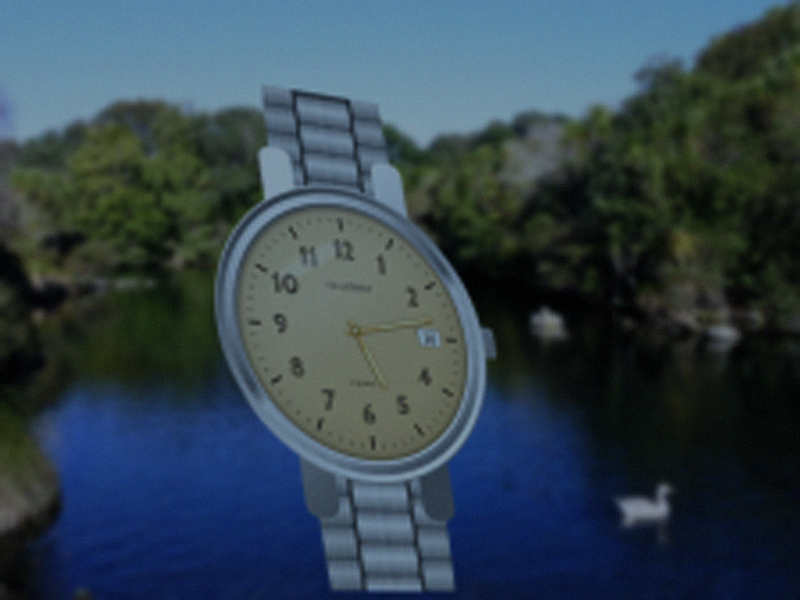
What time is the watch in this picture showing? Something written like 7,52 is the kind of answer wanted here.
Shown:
5,13
